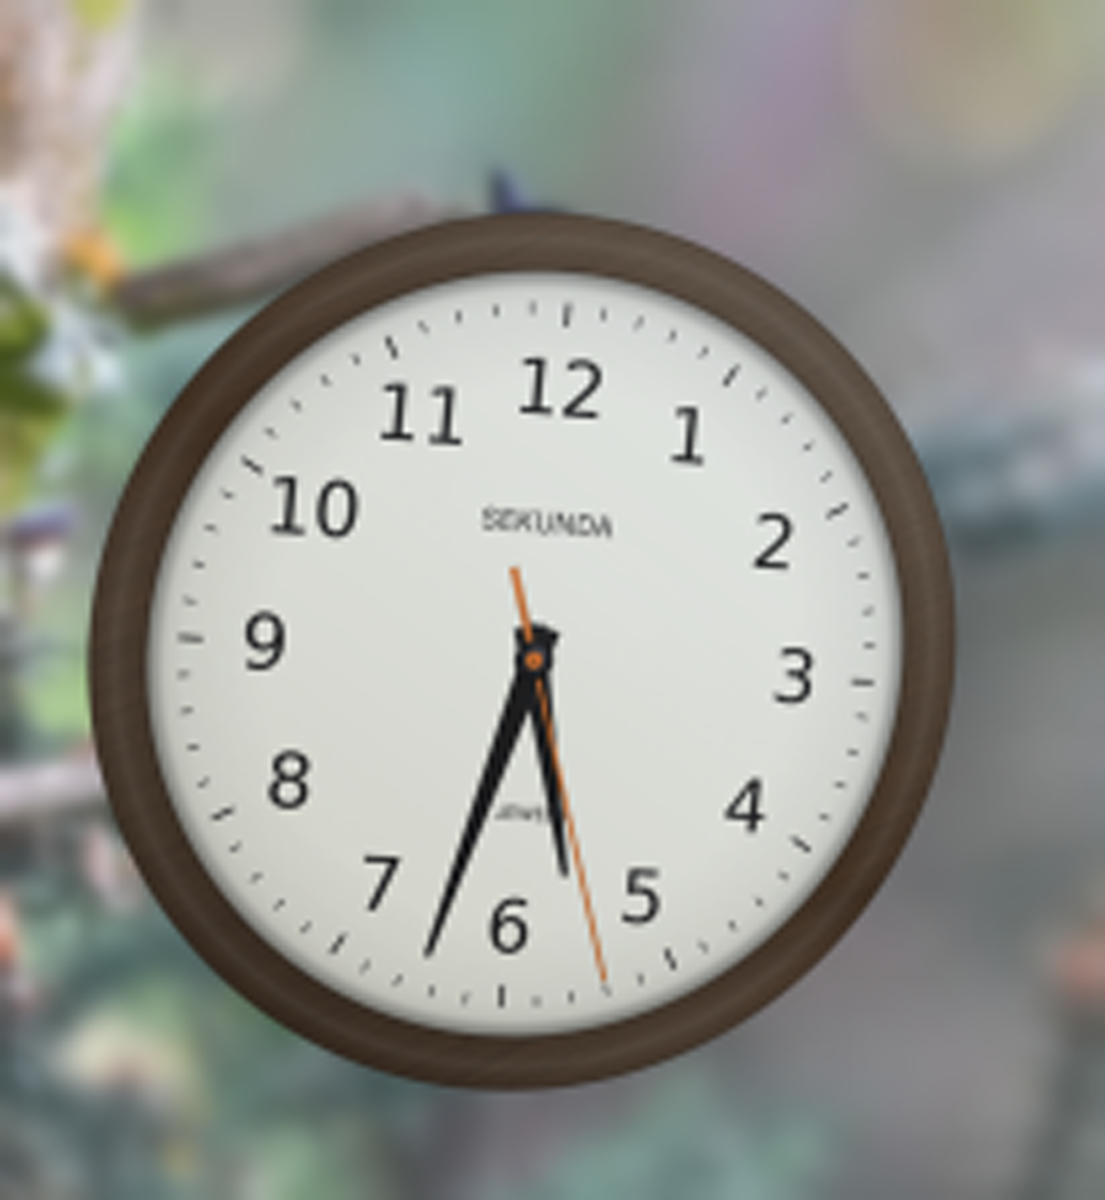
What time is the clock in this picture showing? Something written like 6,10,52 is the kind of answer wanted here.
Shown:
5,32,27
